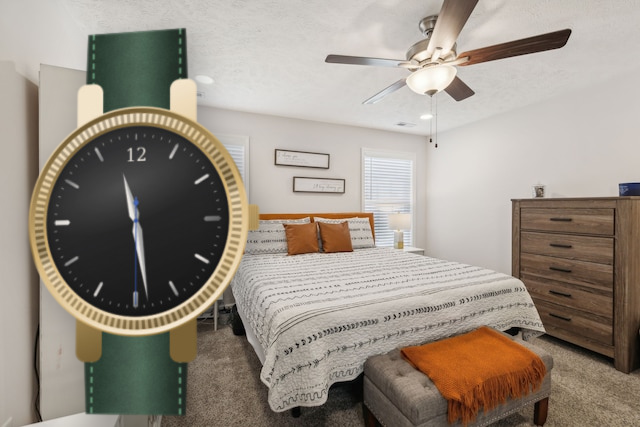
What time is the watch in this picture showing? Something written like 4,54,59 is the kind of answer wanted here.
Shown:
11,28,30
